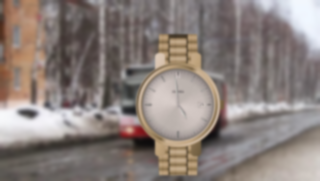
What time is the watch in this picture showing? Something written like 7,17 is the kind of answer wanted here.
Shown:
4,59
